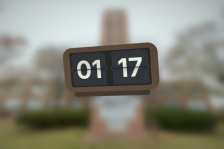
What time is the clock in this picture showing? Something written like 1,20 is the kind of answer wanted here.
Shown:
1,17
